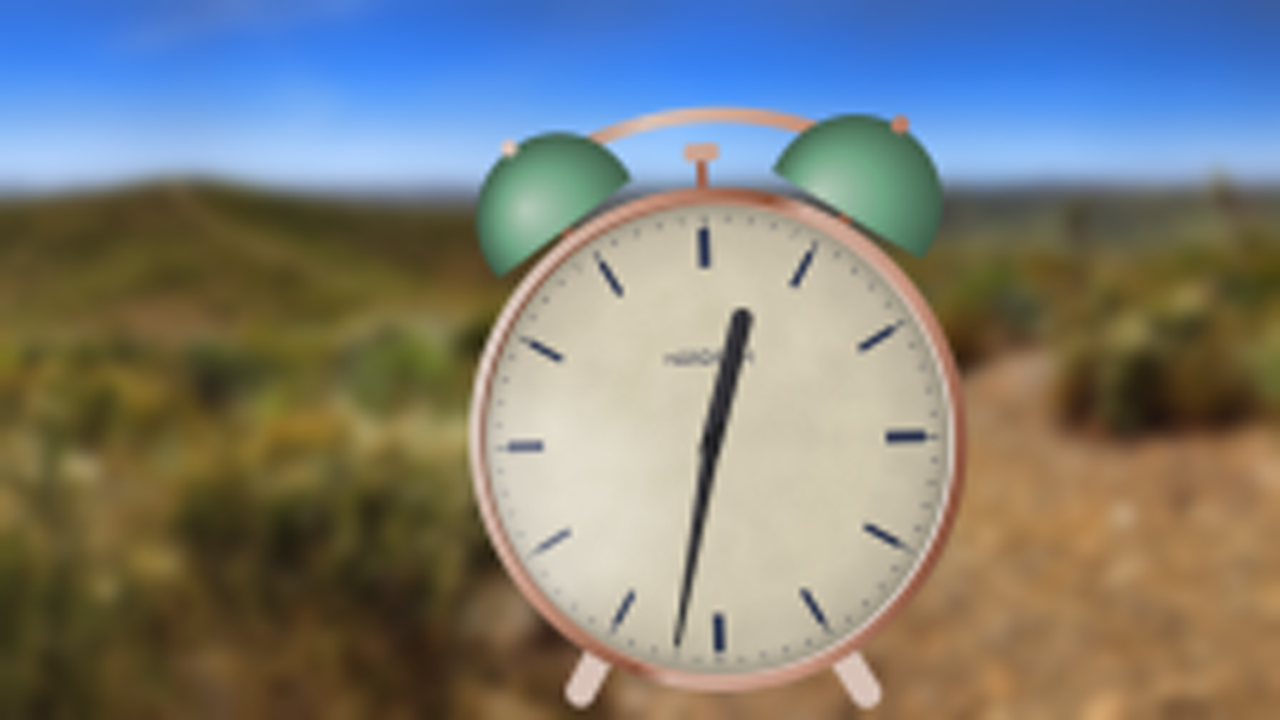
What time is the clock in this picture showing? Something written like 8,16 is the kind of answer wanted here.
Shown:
12,32
